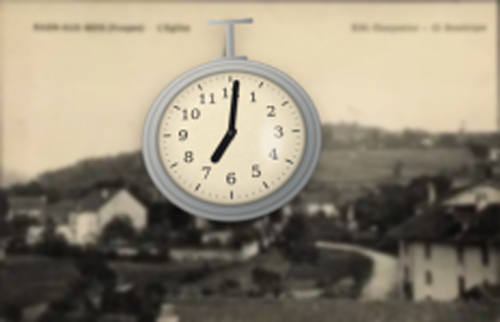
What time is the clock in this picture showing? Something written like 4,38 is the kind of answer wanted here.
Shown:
7,01
